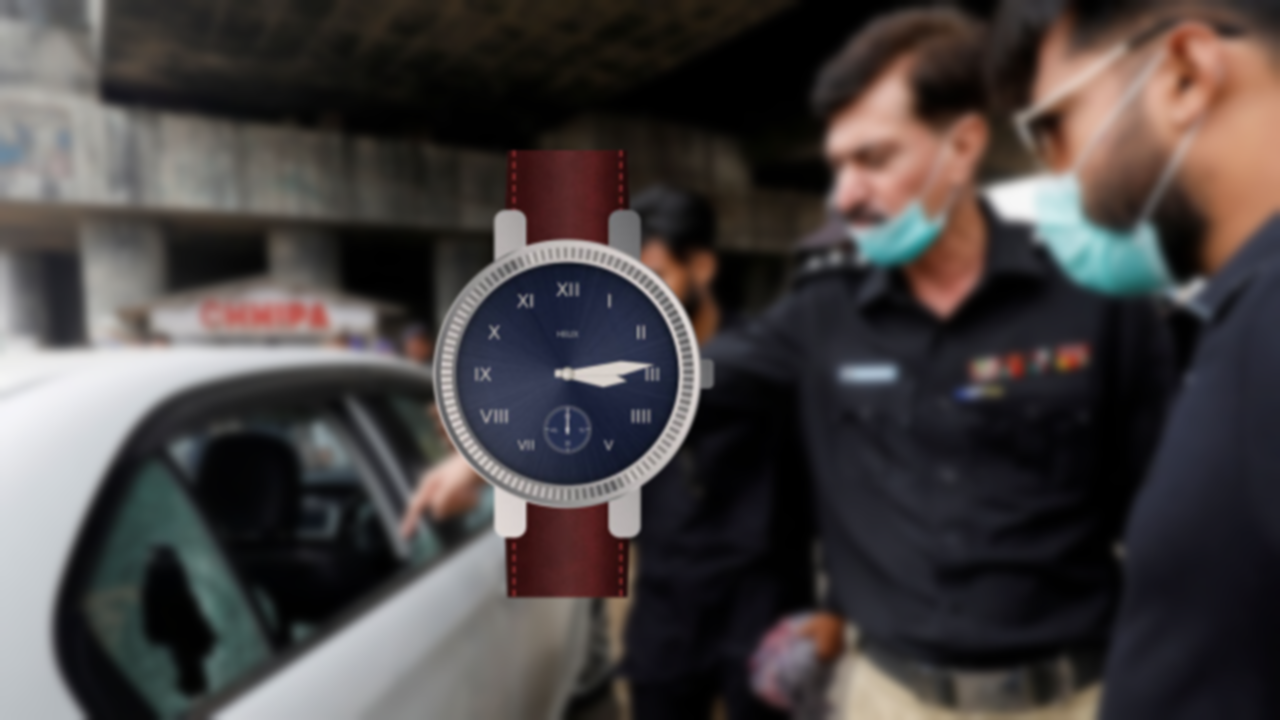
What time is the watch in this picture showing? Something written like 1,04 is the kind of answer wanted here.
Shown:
3,14
